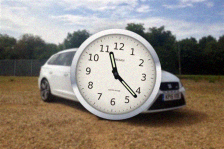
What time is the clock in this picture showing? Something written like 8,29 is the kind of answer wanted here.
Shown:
11,22
